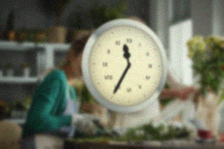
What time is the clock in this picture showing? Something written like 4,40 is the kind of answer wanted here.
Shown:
11,35
